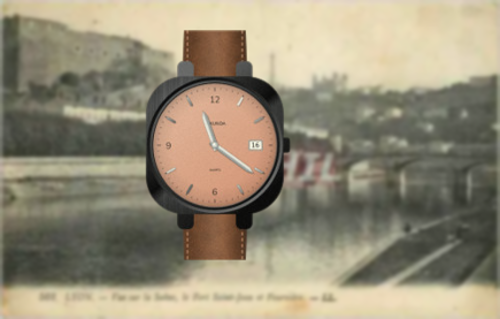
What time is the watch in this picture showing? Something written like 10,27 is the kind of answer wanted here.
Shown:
11,21
